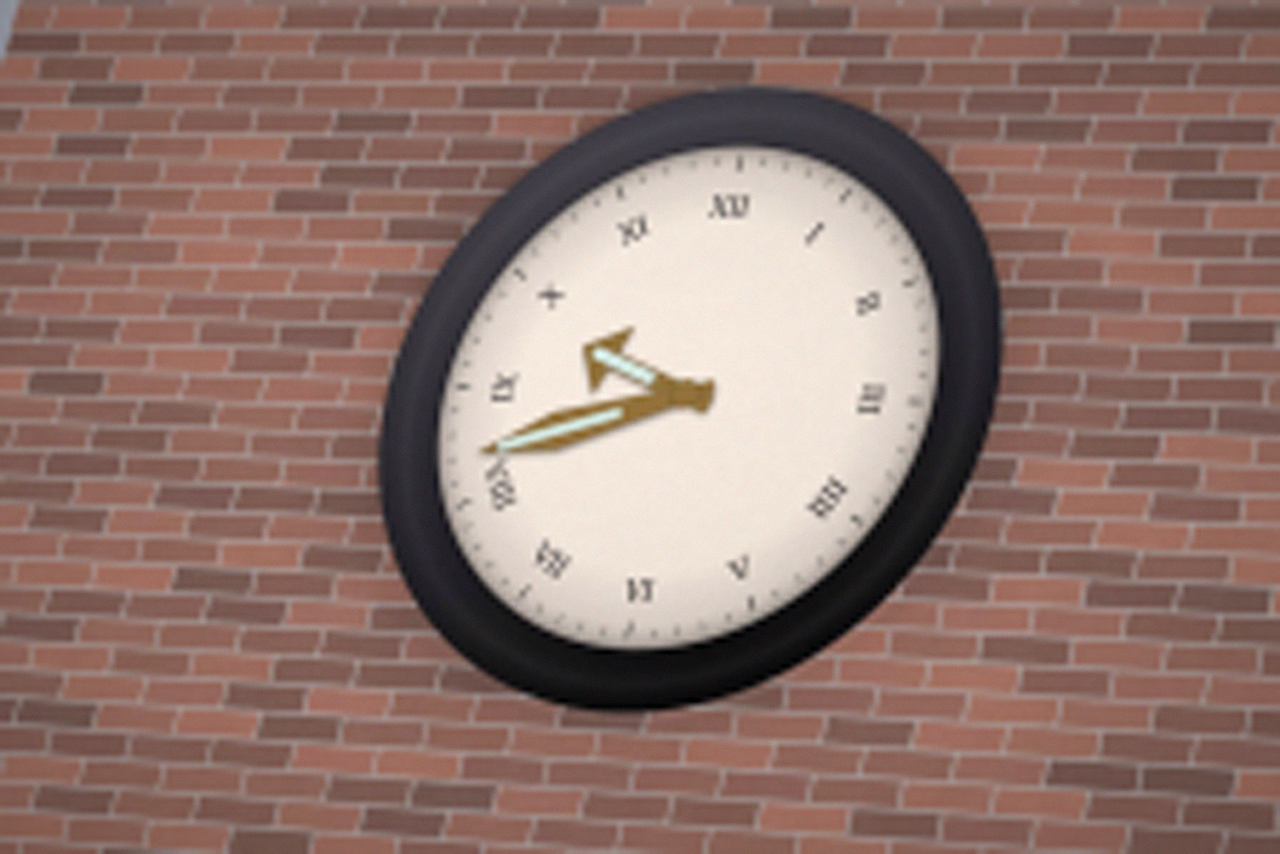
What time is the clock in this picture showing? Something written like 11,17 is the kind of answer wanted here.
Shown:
9,42
